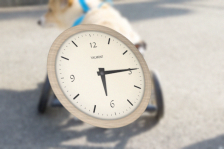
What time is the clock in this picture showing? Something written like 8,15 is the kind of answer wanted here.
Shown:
6,15
